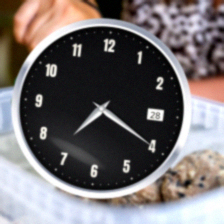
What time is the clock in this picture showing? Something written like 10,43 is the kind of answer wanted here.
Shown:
7,20
